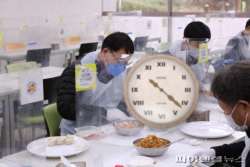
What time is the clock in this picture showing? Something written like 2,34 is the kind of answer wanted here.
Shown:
10,22
